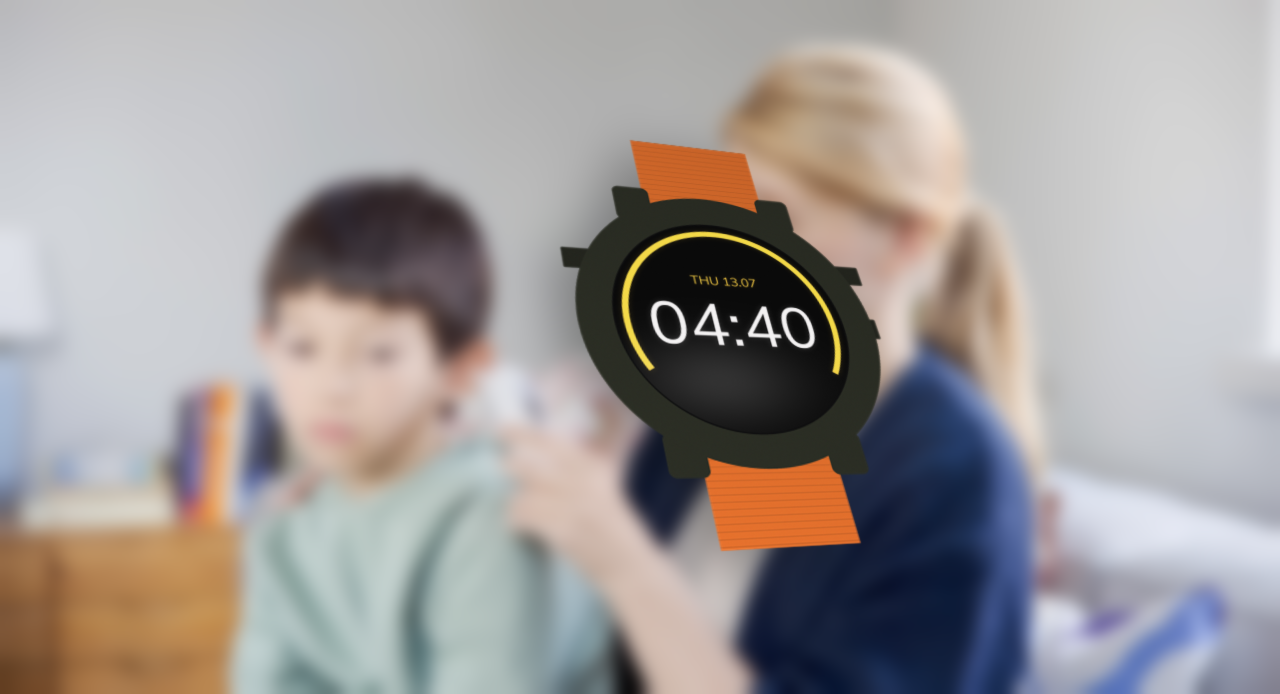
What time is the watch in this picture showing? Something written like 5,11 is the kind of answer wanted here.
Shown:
4,40
